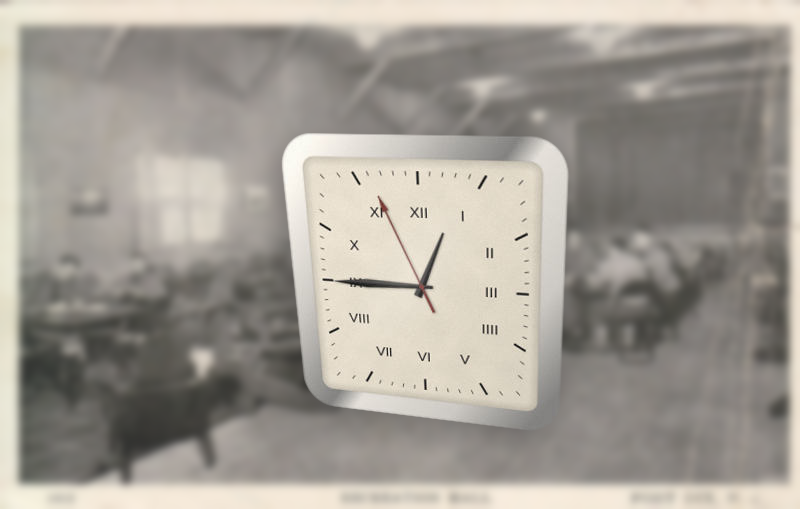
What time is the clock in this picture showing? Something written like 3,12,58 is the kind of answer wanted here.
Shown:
12,44,56
